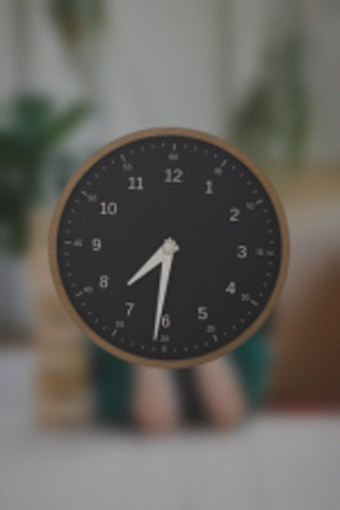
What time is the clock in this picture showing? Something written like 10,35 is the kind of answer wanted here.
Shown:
7,31
